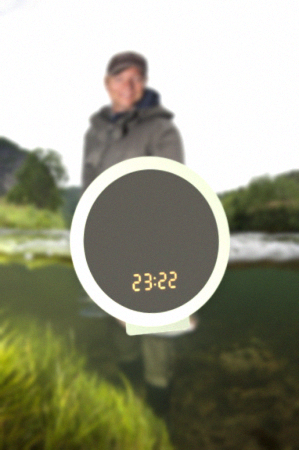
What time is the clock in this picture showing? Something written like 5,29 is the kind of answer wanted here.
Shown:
23,22
